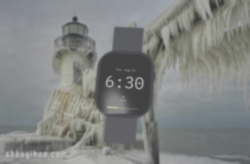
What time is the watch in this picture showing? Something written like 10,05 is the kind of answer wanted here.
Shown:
6,30
